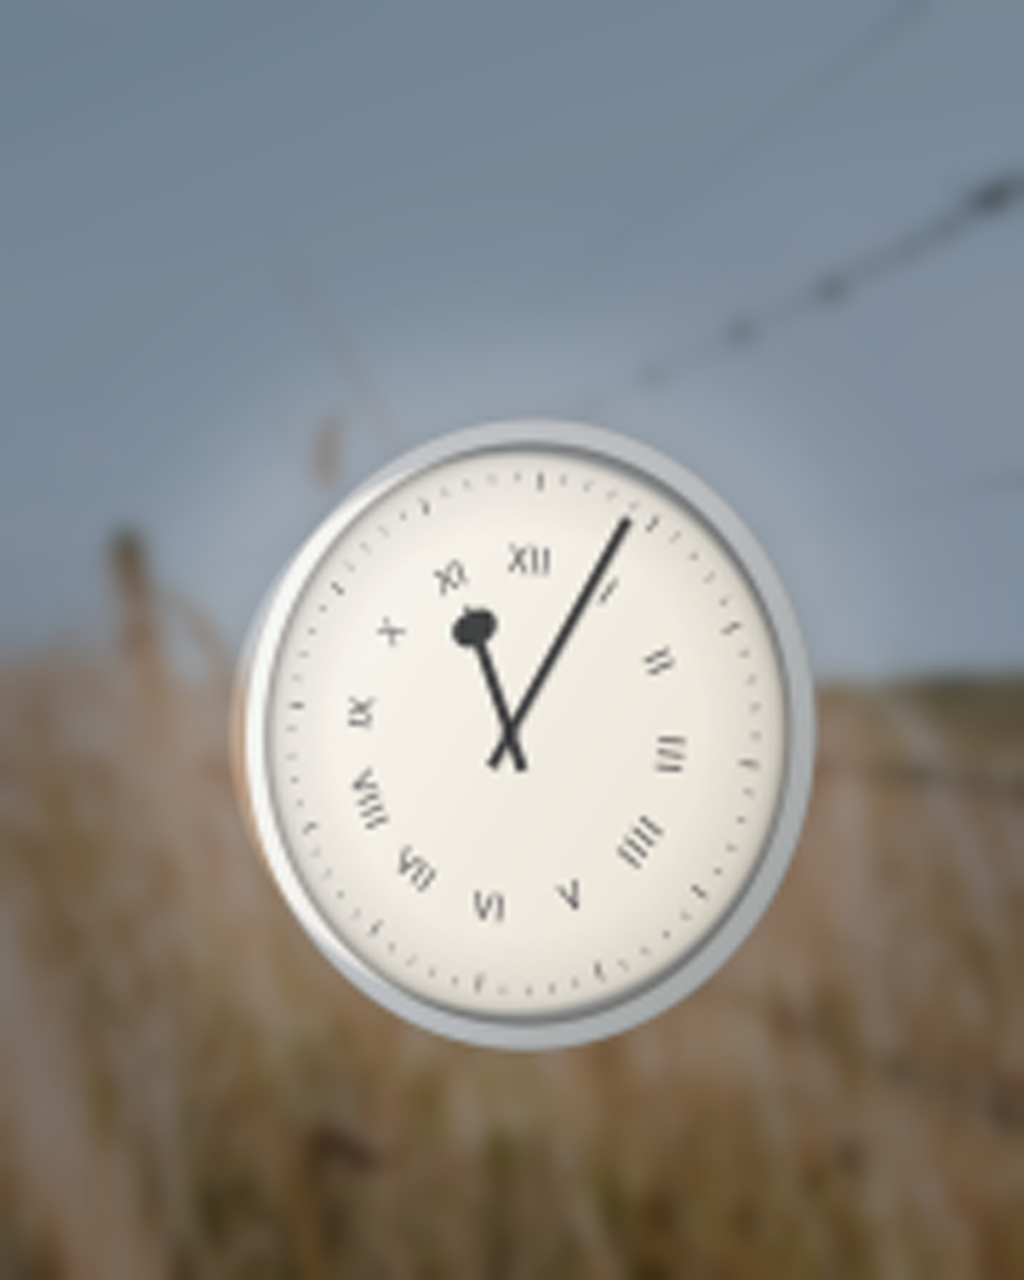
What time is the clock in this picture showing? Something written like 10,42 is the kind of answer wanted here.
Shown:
11,04
